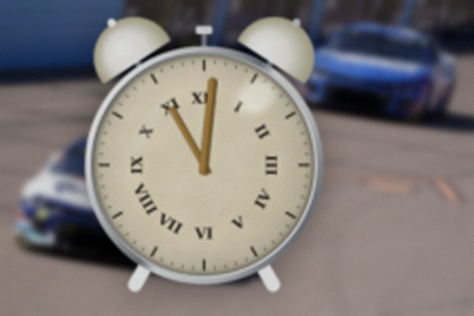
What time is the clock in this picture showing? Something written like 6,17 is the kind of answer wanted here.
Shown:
11,01
